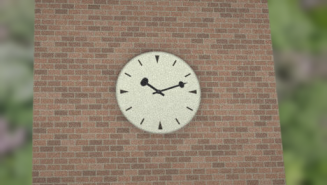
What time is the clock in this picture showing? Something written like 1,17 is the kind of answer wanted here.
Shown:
10,12
